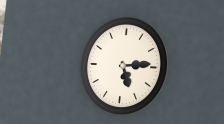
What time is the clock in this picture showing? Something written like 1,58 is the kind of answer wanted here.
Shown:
5,14
